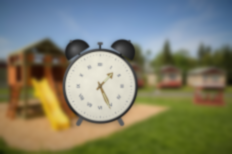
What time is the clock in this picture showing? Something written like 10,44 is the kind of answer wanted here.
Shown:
1,26
